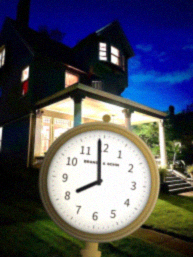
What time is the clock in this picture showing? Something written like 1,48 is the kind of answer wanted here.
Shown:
7,59
